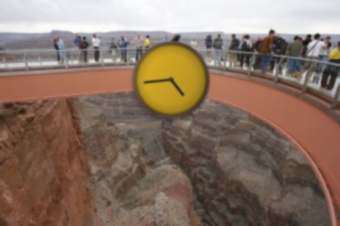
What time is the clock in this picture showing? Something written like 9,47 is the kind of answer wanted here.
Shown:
4,44
